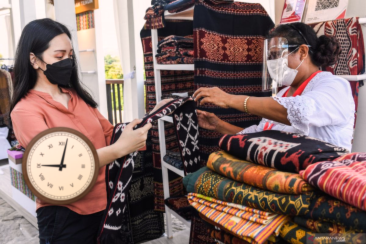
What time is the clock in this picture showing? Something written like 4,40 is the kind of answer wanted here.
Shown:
9,02
